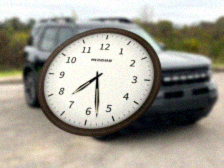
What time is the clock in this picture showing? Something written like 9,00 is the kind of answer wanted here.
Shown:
7,28
